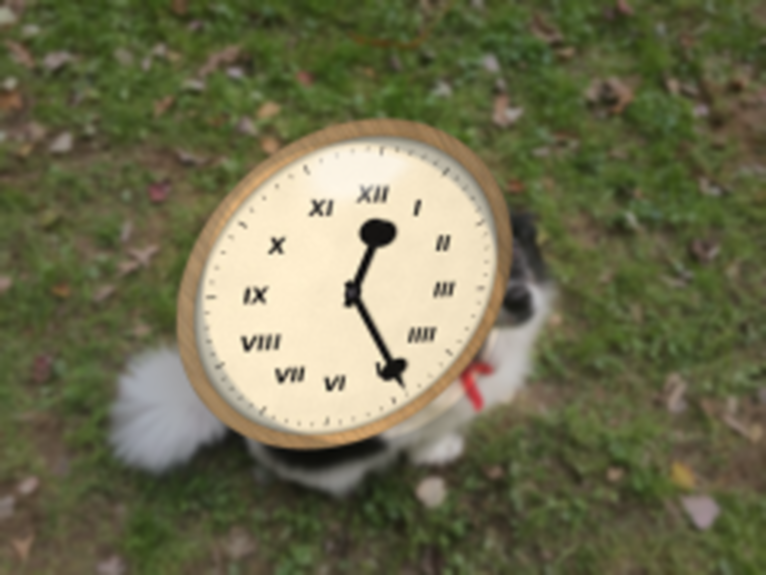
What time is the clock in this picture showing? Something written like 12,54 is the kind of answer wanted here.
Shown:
12,24
